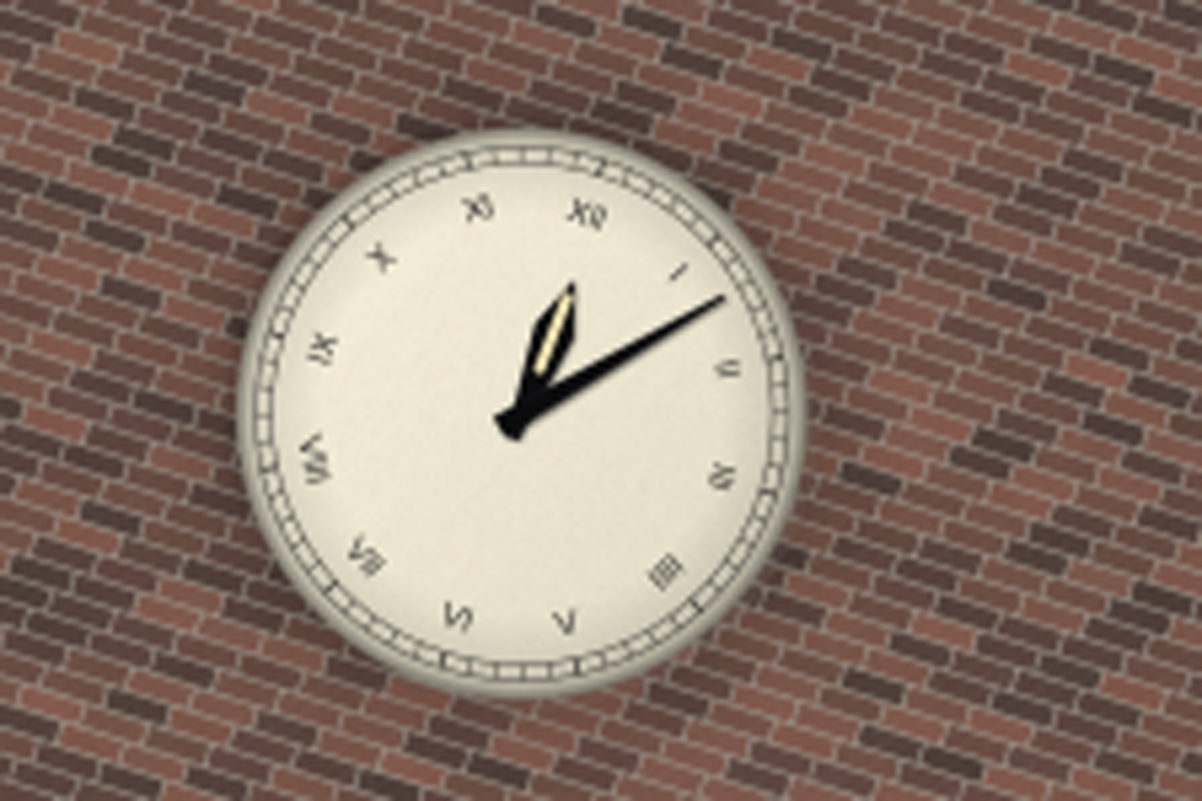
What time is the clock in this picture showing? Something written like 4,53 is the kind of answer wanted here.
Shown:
12,07
